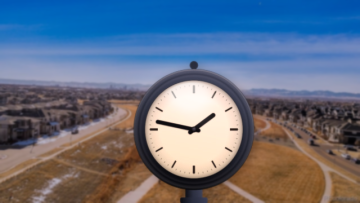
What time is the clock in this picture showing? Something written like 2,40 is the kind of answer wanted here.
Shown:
1,47
